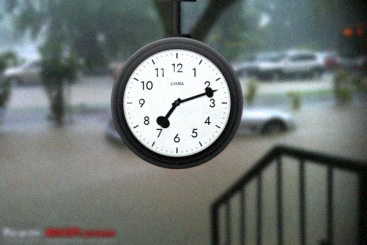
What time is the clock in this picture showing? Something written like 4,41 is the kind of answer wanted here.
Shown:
7,12
